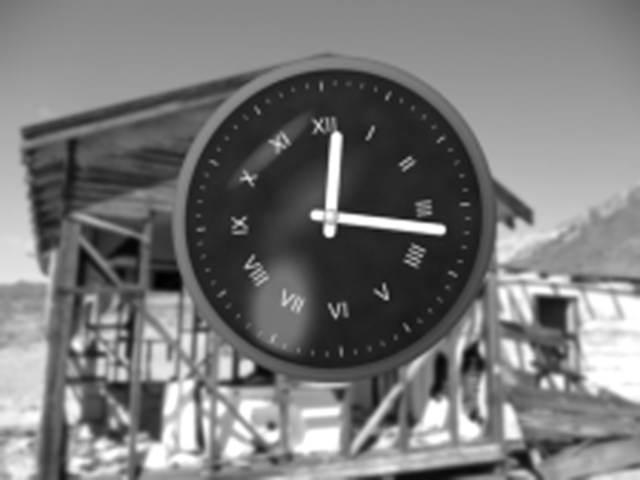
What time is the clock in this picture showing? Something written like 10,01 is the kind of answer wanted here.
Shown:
12,17
